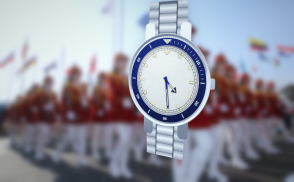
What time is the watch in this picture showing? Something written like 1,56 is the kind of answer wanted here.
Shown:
4,29
